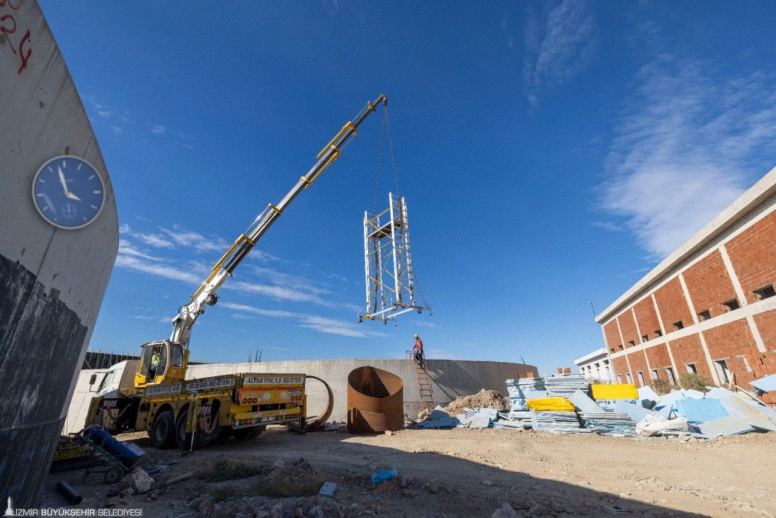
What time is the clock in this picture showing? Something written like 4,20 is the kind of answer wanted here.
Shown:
3,58
